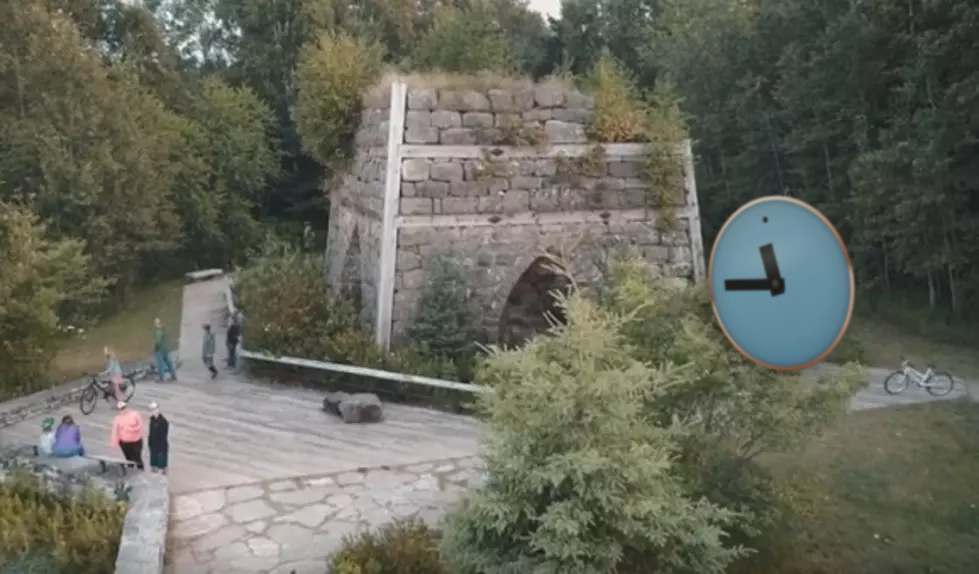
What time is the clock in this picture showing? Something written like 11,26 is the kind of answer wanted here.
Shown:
11,46
